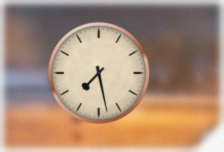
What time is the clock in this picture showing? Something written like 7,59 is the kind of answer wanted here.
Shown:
7,28
